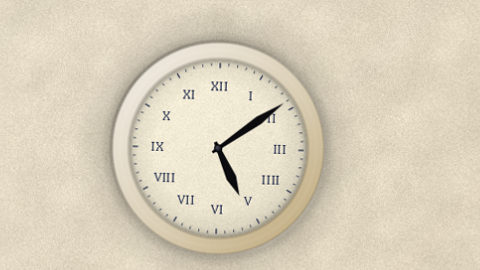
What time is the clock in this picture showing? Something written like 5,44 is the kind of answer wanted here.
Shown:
5,09
